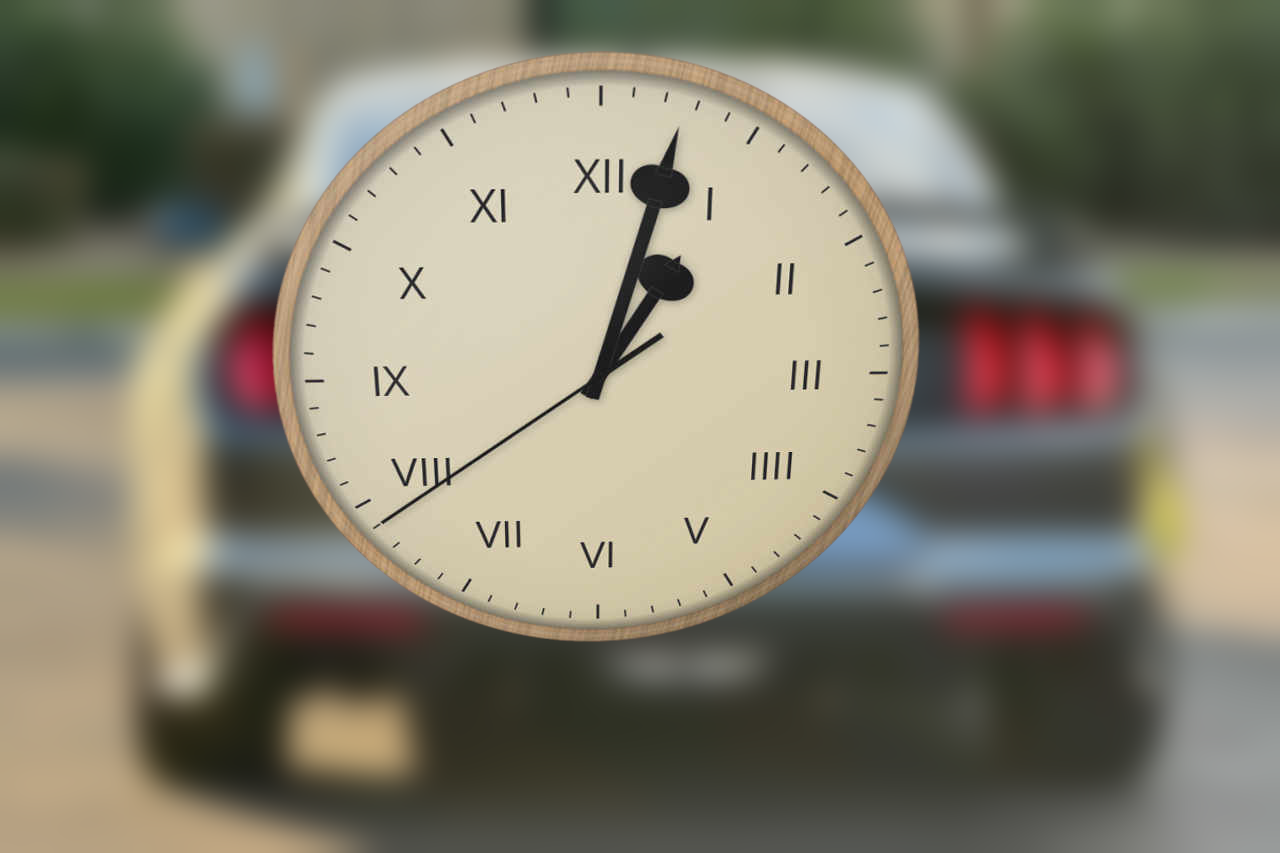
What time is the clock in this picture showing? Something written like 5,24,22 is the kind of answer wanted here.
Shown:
1,02,39
